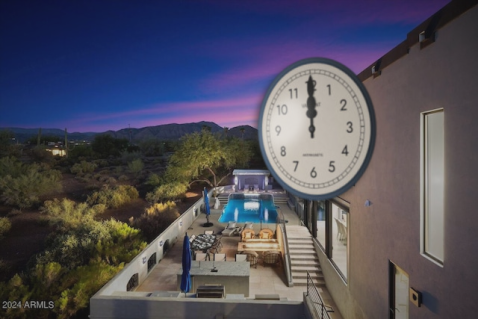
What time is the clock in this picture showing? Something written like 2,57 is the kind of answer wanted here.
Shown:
12,00
